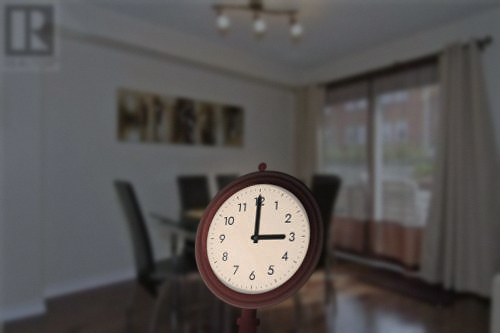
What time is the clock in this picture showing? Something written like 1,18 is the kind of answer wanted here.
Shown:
3,00
